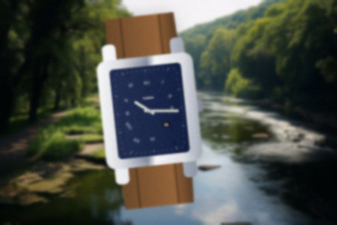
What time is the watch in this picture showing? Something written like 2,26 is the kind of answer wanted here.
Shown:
10,16
